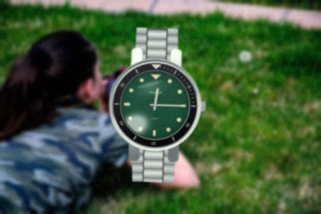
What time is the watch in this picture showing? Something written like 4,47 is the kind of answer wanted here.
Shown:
12,15
